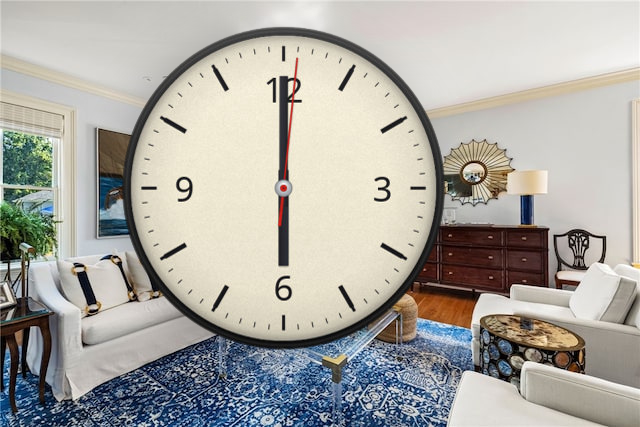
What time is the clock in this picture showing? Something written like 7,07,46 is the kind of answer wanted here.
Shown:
6,00,01
